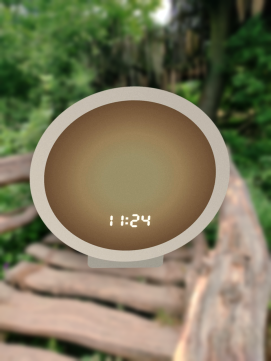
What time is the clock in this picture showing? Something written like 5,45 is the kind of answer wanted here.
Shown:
11,24
